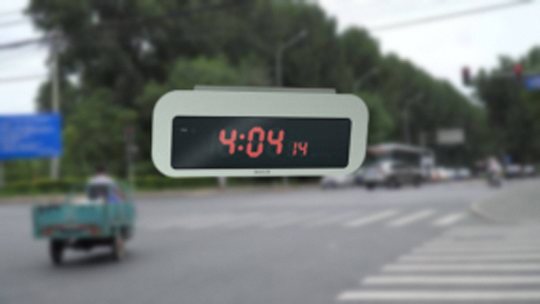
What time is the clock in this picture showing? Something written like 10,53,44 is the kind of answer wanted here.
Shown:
4,04,14
